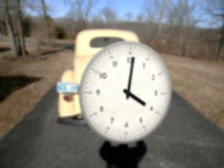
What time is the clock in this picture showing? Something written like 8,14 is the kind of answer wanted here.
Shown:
4,01
